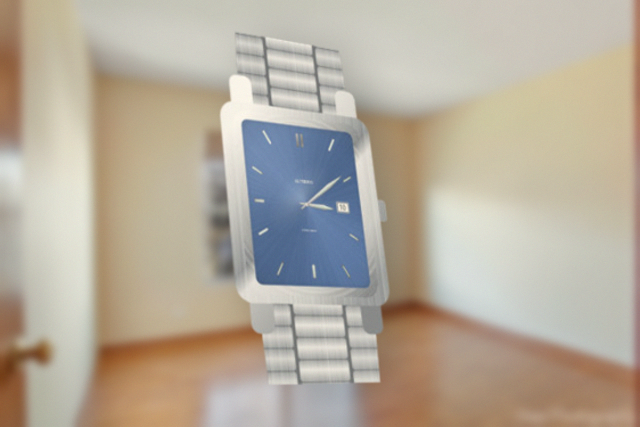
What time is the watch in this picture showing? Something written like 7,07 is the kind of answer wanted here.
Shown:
3,09
